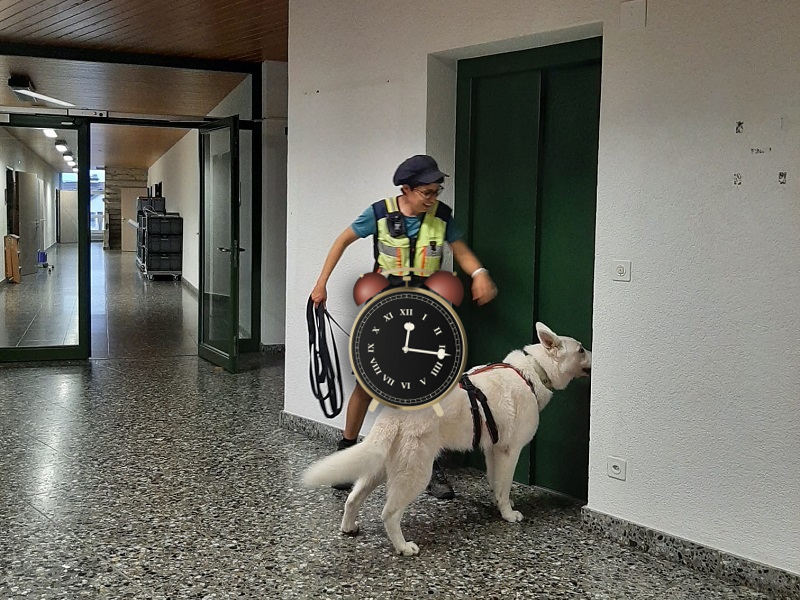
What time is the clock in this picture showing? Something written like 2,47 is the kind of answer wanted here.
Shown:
12,16
